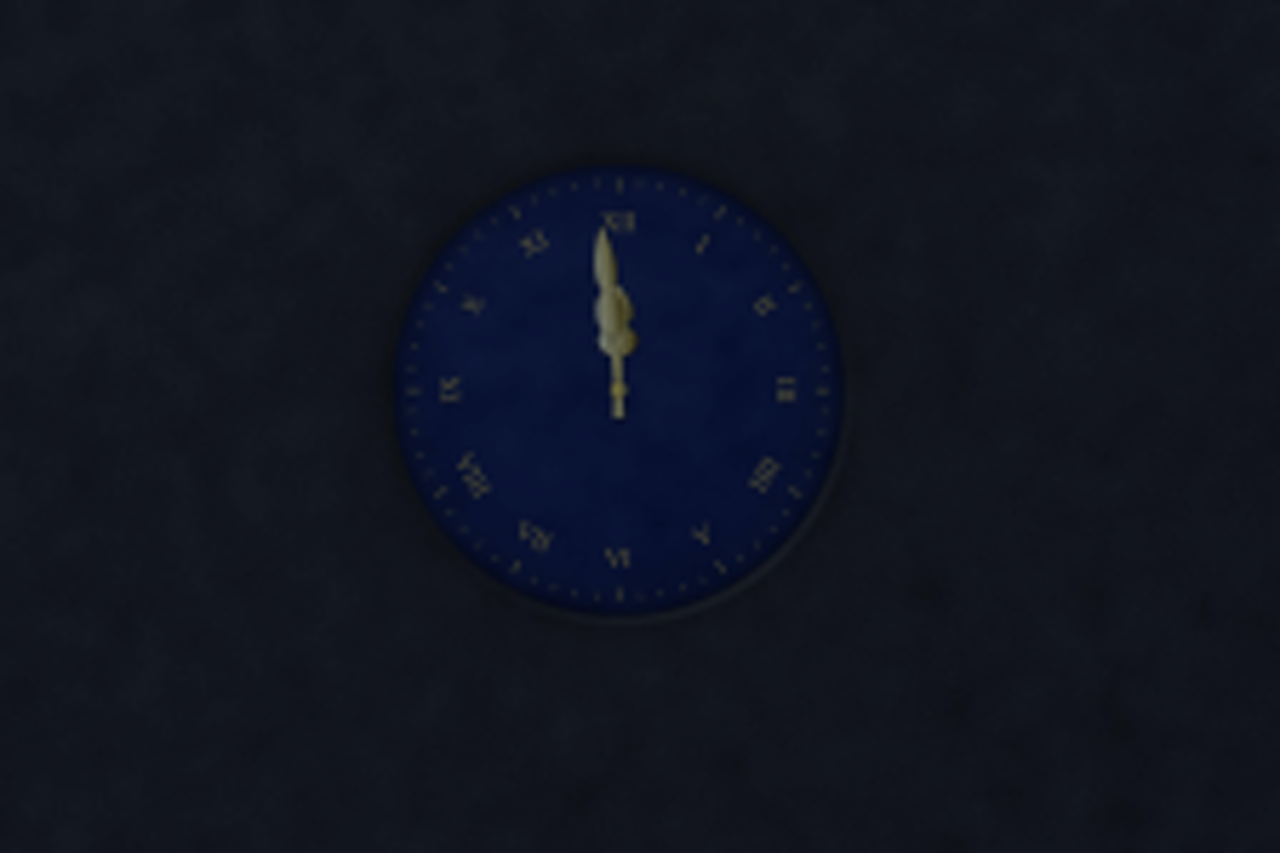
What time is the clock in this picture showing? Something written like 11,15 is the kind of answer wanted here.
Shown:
11,59
